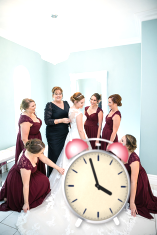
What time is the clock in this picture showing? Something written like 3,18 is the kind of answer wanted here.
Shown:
3,57
